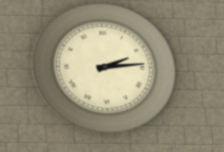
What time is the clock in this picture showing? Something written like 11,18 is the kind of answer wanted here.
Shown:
2,14
